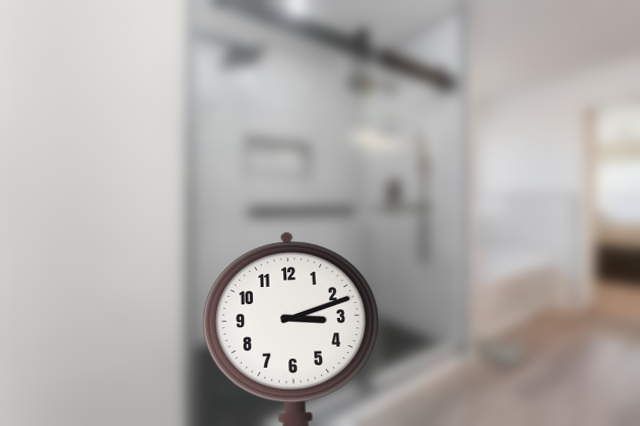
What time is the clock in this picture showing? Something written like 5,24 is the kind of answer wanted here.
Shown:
3,12
